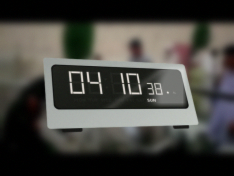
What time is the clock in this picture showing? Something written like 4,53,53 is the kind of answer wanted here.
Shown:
4,10,38
